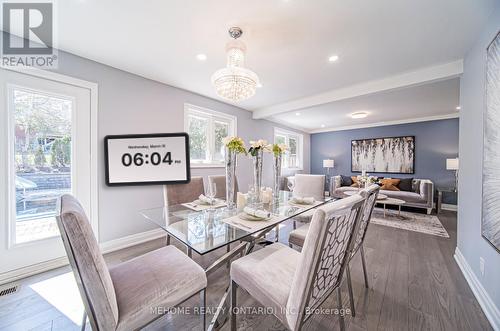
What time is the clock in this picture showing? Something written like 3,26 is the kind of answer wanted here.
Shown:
6,04
